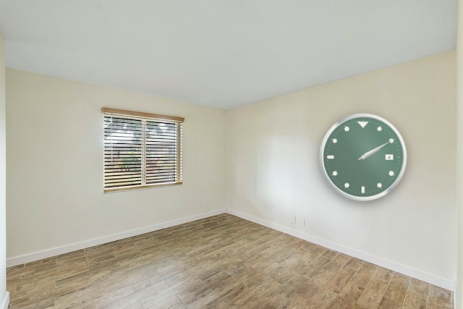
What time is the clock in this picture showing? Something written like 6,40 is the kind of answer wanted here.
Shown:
2,10
